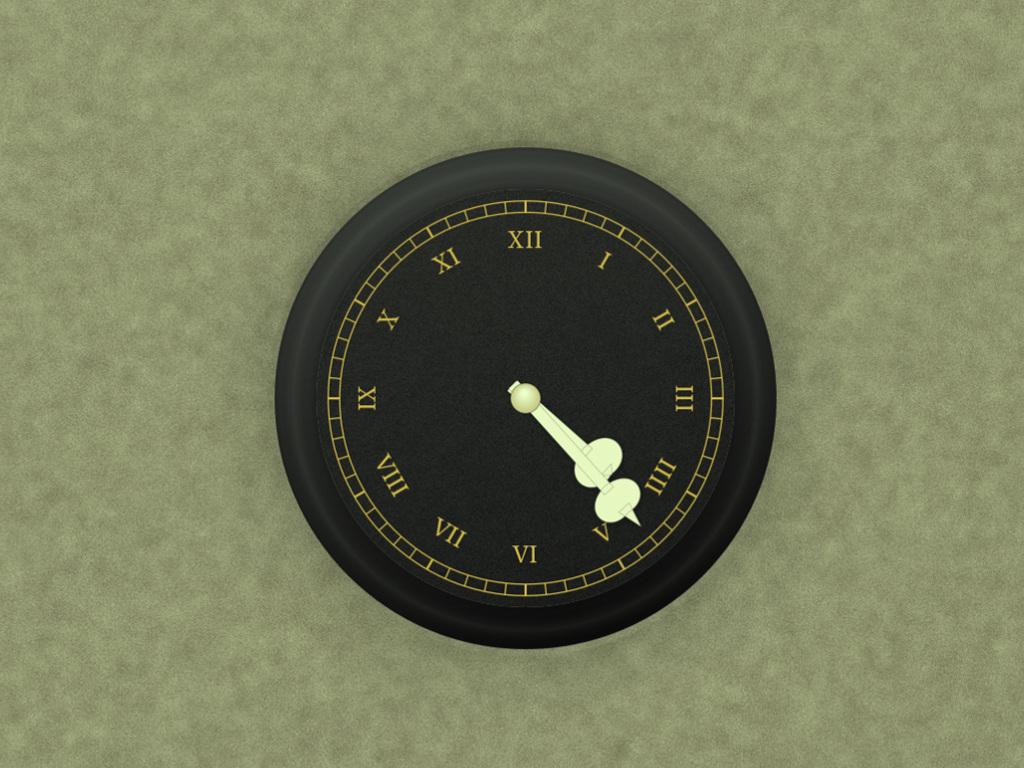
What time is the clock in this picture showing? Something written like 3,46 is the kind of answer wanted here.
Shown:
4,23
